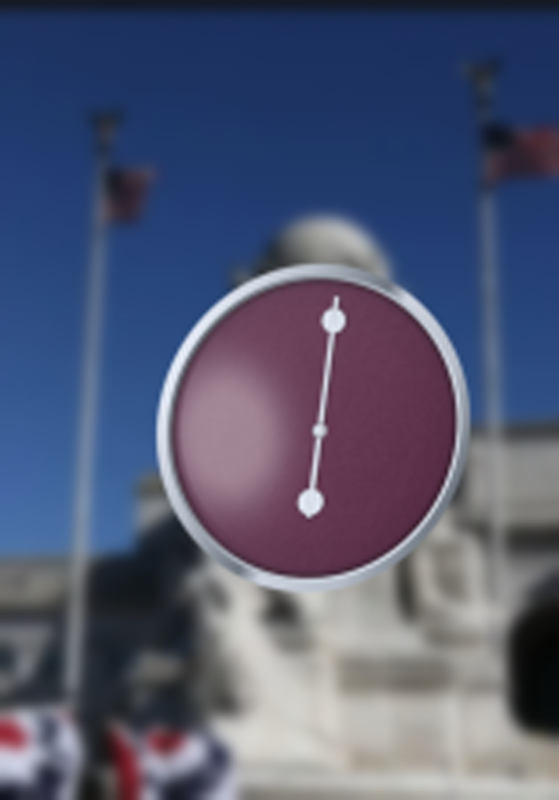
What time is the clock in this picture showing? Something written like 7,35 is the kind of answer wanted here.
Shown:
6,00
